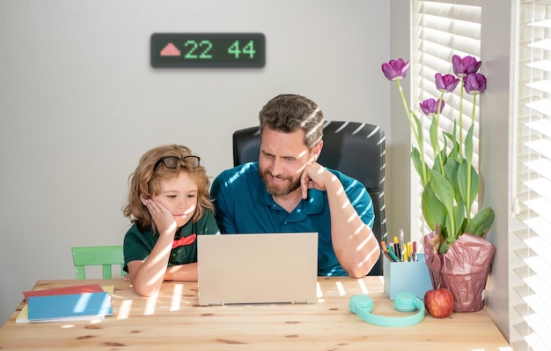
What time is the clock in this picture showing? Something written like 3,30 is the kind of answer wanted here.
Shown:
22,44
